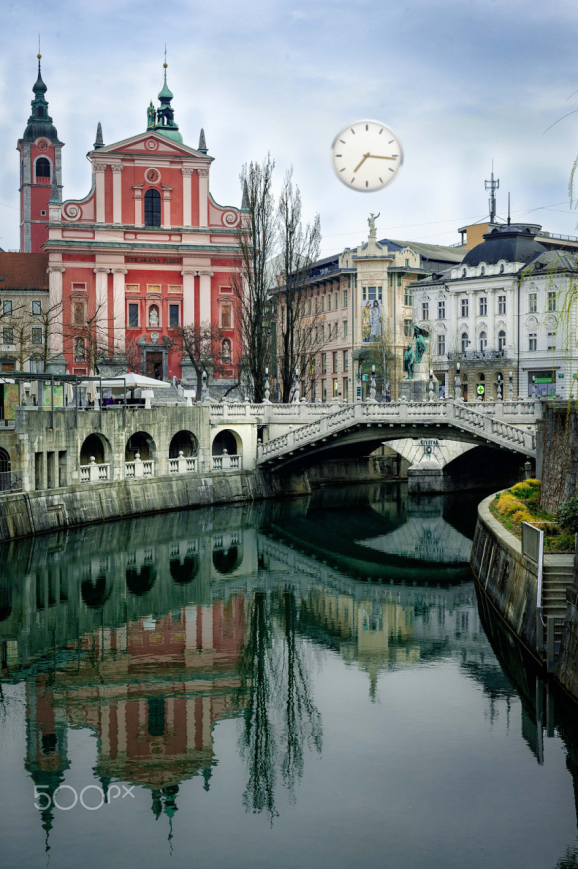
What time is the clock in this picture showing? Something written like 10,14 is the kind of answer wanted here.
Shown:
7,16
